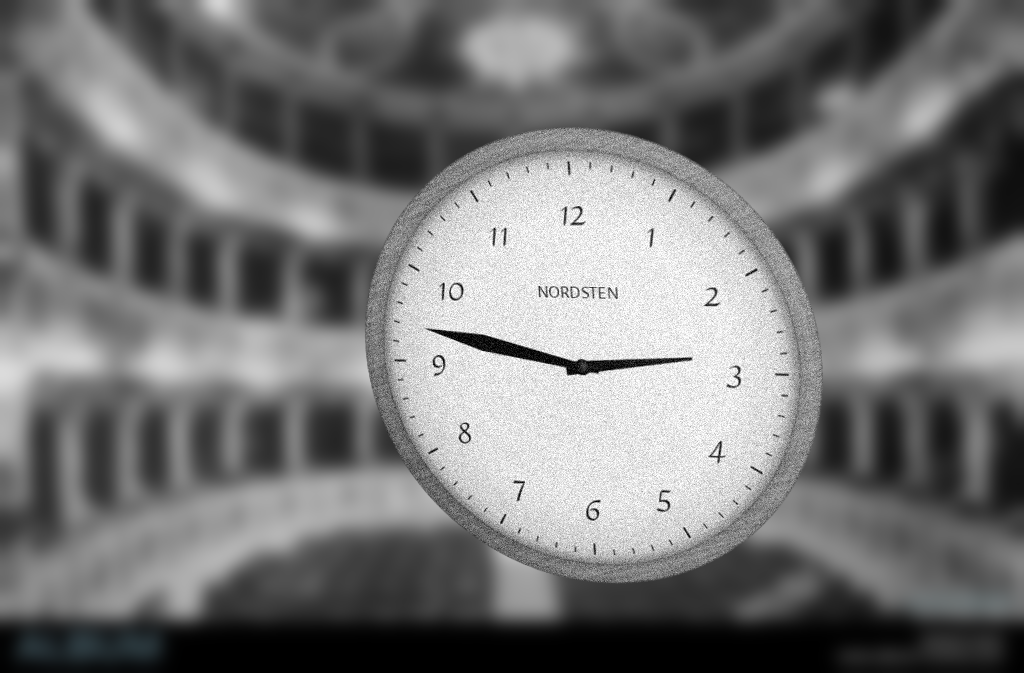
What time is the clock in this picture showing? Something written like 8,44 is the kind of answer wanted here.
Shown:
2,47
